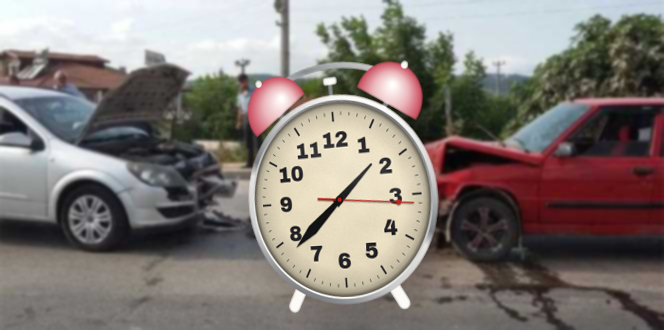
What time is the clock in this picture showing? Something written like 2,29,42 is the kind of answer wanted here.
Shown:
1,38,16
